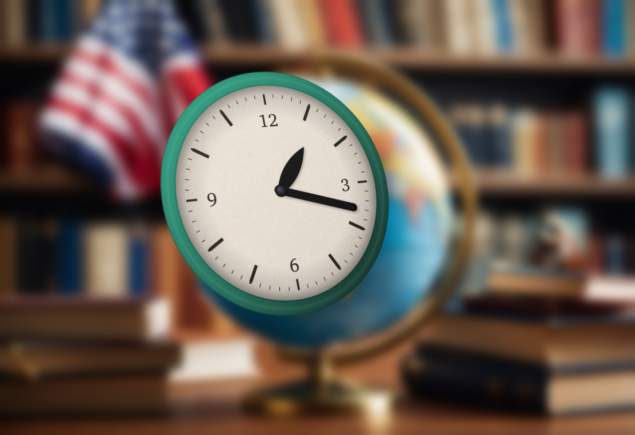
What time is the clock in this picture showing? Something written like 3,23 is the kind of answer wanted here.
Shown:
1,18
